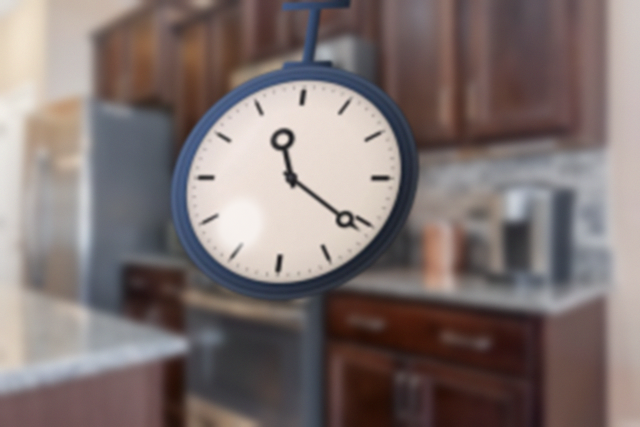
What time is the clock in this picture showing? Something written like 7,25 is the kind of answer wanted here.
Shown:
11,21
